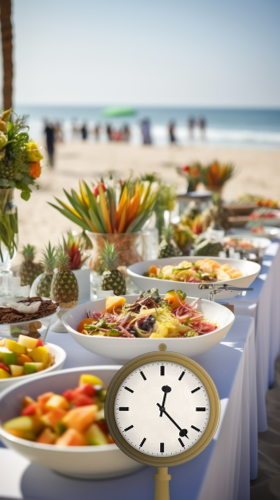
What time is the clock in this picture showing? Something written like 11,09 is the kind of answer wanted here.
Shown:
12,23
